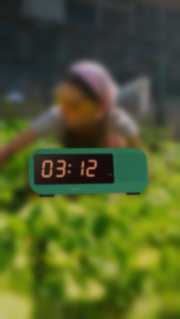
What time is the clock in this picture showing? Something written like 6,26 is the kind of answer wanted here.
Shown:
3,12
